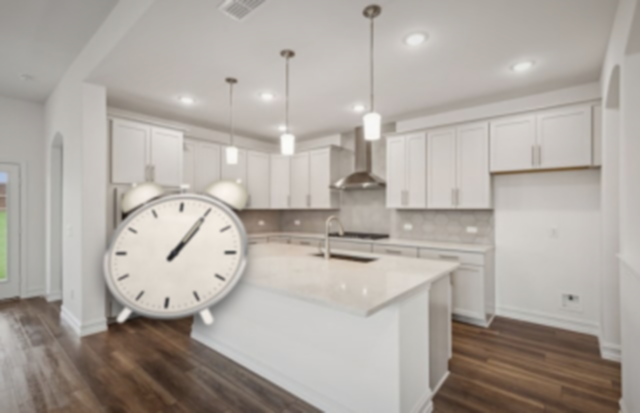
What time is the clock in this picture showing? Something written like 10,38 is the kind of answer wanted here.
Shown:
1,05
